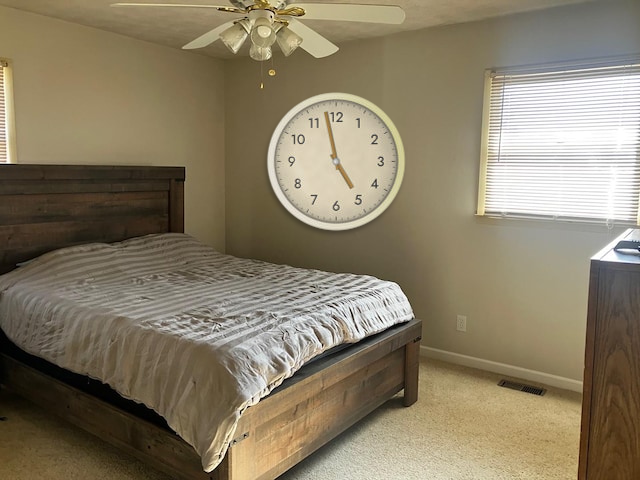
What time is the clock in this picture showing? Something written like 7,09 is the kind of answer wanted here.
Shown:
4,58
